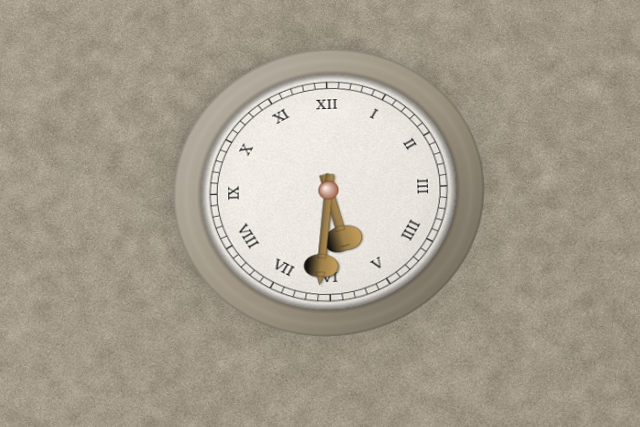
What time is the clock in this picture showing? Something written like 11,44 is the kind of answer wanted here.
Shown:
5,31
